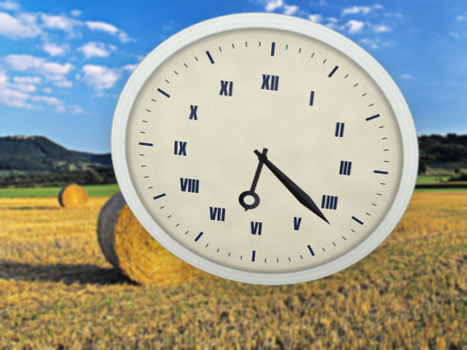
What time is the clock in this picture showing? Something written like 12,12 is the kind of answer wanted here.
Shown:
6,22
